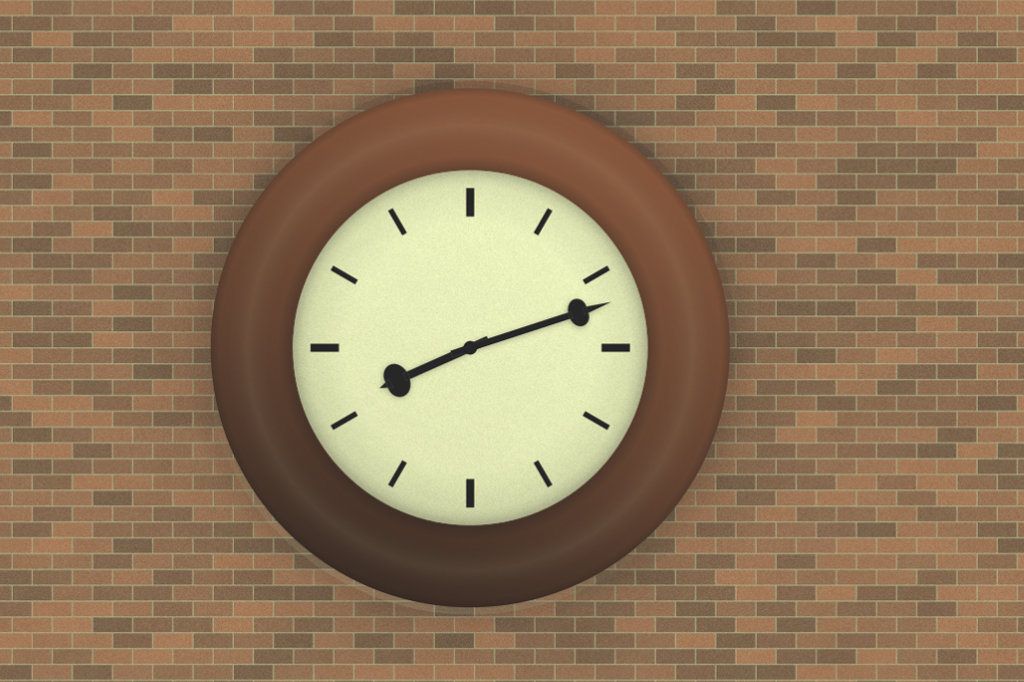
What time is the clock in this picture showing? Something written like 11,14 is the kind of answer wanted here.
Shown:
8,12
